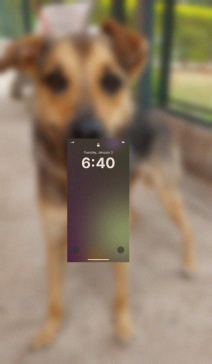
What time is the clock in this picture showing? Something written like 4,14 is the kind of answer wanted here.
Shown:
6,40
